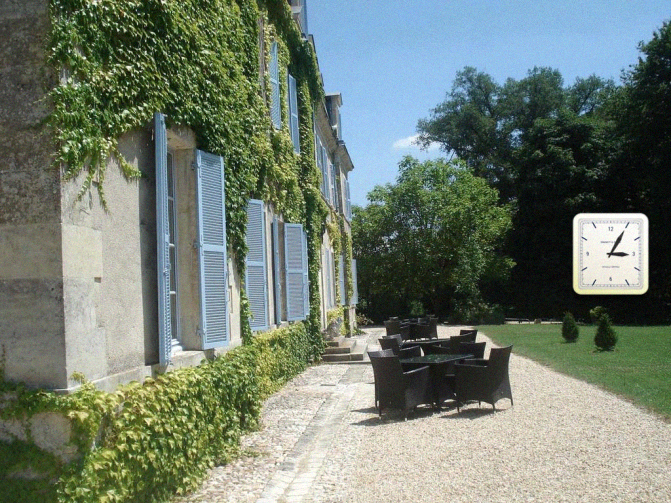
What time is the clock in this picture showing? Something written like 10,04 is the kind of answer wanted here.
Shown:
3,05
